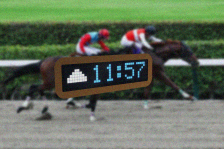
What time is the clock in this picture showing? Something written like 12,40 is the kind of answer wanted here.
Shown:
11,57
